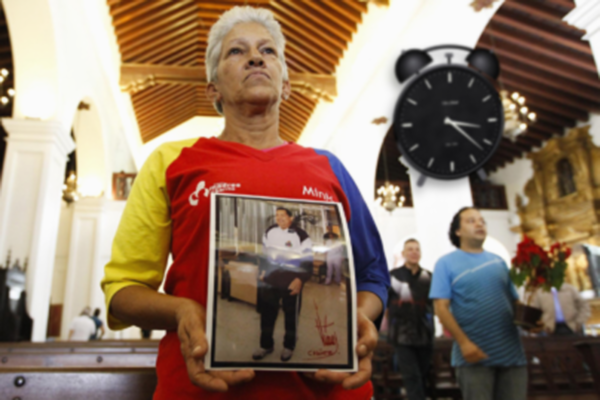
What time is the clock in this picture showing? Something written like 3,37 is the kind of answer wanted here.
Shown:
3,22
